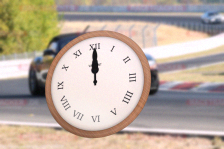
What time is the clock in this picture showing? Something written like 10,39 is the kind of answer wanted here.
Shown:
12,00
